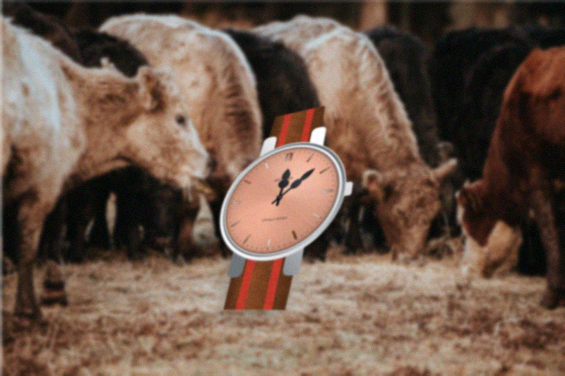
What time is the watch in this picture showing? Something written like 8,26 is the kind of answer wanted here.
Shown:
12,08
